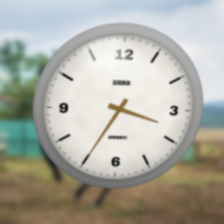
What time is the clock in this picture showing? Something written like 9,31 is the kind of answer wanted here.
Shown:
3,35
